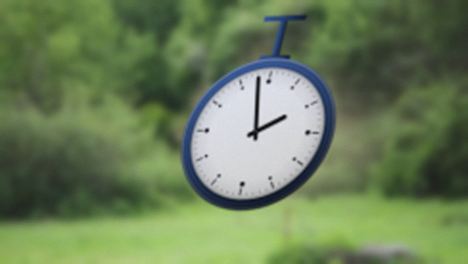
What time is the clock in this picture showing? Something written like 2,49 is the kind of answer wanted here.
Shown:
1,58
